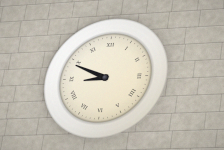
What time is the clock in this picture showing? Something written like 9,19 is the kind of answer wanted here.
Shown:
8,49
